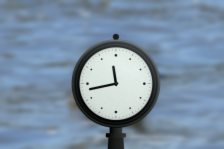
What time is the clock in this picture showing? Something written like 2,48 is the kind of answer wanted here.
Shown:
11,43
